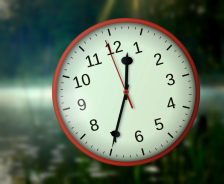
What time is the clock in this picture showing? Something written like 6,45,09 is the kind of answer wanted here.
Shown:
12,34,59
